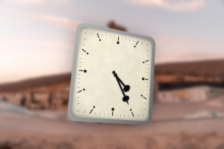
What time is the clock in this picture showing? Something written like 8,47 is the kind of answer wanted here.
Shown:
4,25
